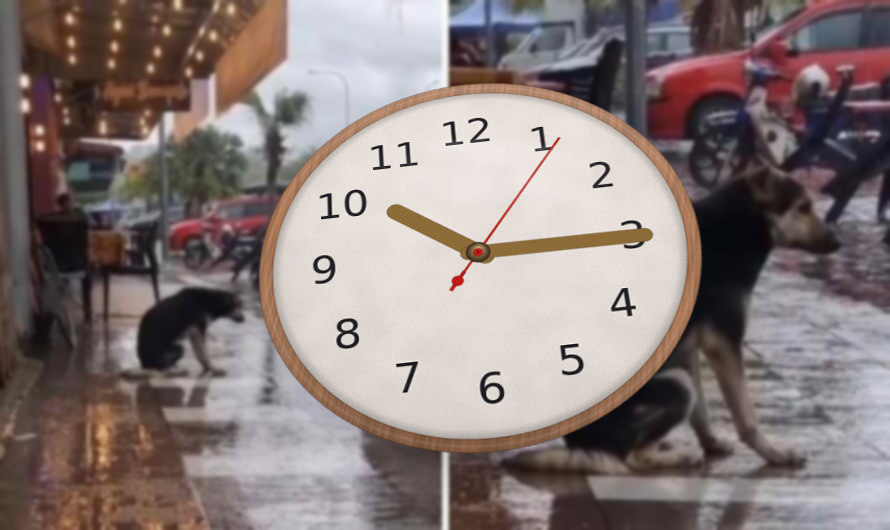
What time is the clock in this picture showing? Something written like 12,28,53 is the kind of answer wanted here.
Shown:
10,15,06
